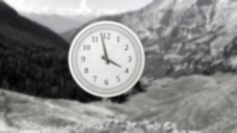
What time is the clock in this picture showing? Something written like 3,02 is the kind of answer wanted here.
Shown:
3,58
